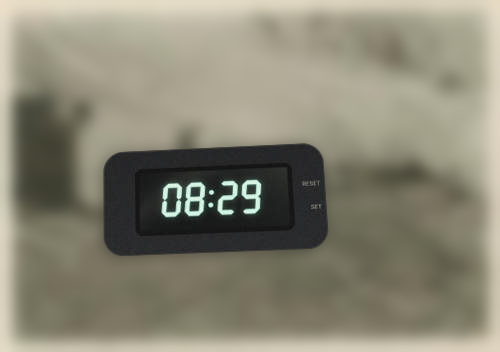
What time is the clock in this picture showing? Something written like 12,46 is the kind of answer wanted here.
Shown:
8,29
